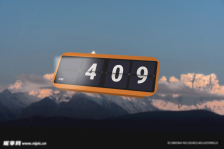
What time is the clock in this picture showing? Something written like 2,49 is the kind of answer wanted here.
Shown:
4,09
